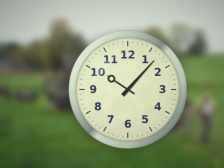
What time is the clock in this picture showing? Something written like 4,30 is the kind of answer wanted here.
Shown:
10,07
